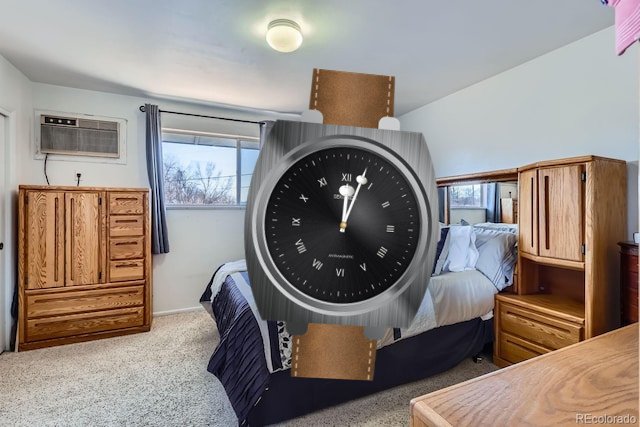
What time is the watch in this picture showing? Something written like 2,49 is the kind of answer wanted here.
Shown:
12,03
